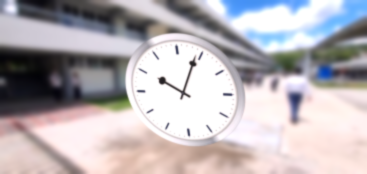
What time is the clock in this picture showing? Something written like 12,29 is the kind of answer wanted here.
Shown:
10,04
